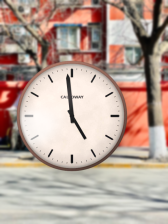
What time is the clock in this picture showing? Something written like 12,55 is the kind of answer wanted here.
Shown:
4,59
